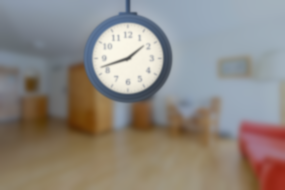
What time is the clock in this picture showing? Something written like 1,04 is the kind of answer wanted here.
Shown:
1,42
